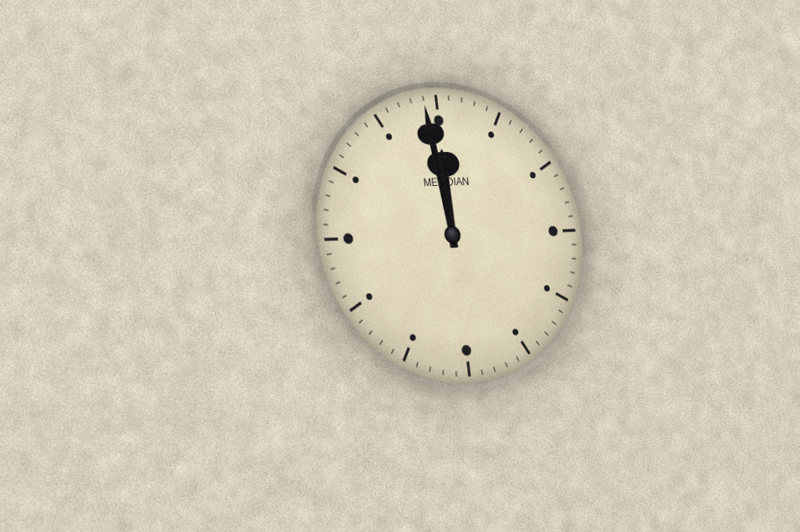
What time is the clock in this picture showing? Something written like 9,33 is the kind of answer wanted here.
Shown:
11,59
